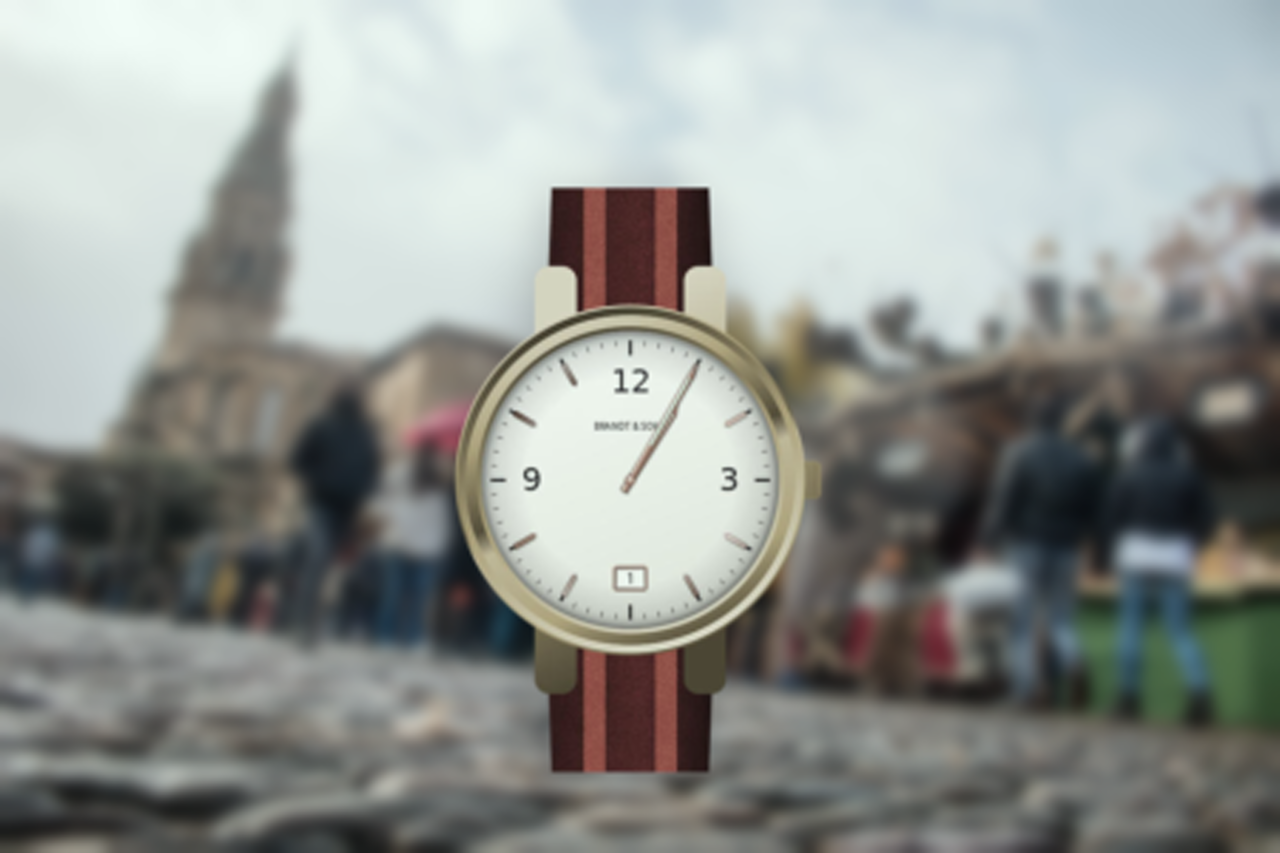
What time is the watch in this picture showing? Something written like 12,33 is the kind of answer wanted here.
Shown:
1,05
